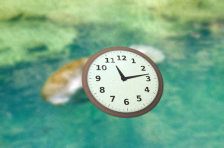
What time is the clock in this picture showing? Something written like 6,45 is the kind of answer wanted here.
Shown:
11,13
